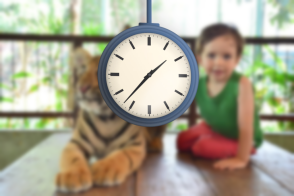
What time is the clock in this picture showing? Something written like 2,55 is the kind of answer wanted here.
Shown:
1,37
